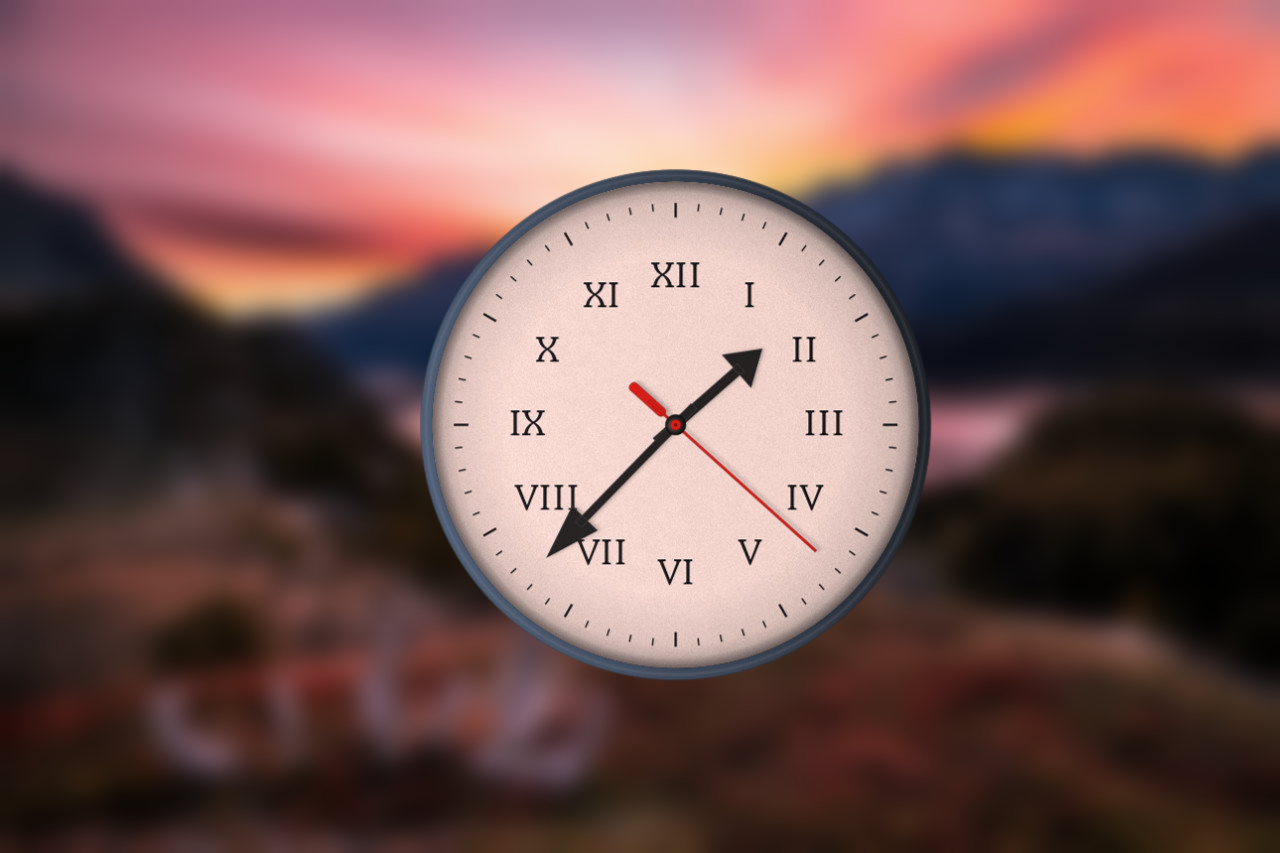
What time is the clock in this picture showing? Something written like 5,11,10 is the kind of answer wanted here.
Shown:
1,37,22
